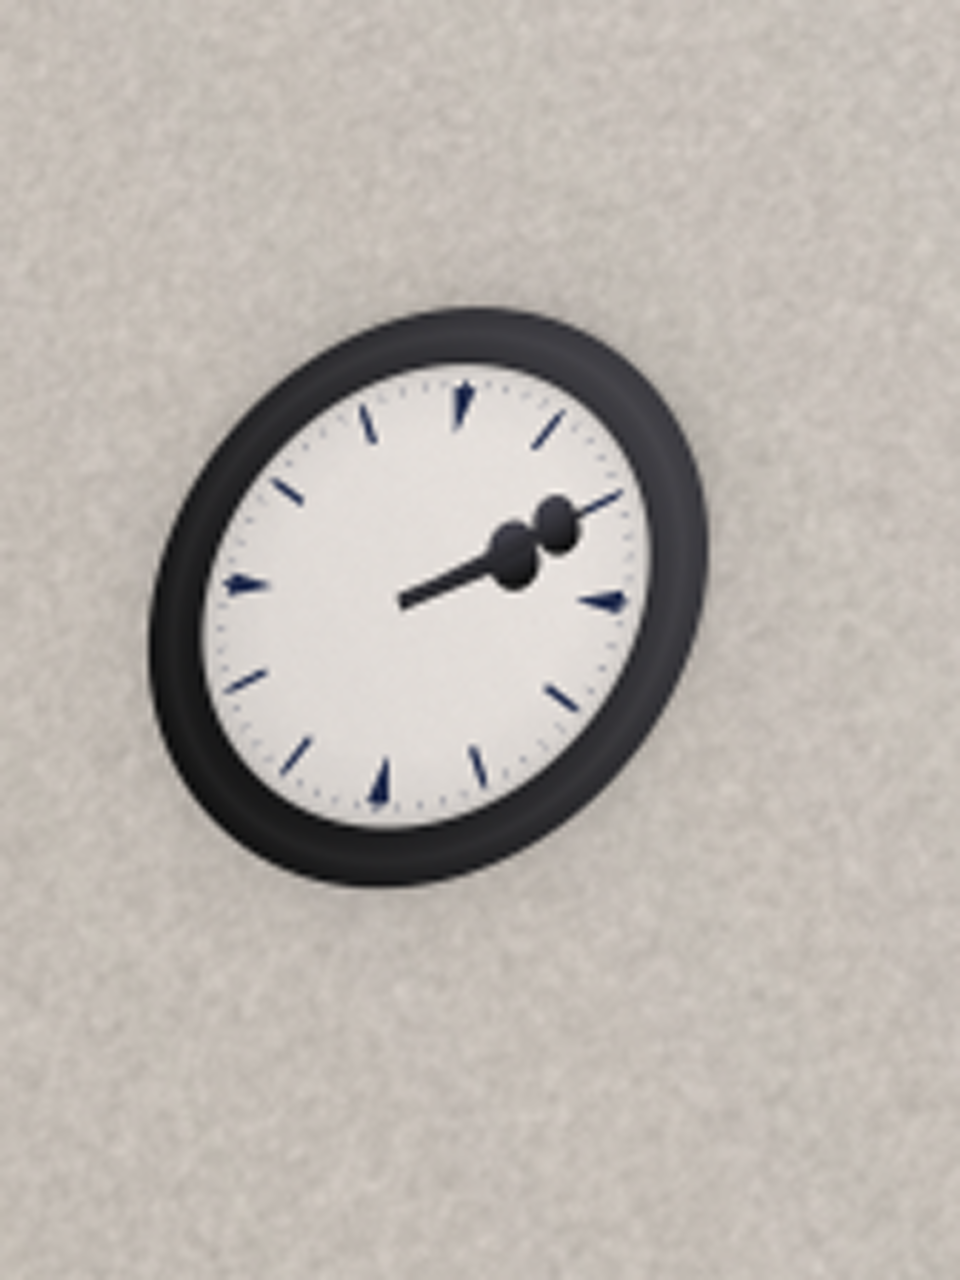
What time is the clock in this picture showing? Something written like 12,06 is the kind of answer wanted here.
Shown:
2,10
